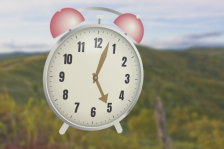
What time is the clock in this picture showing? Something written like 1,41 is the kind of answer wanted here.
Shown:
5,03
